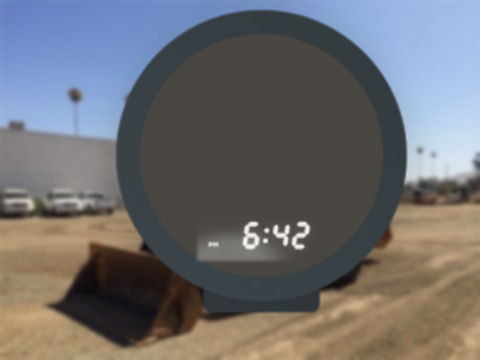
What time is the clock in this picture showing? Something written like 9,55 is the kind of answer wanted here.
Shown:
6,42
